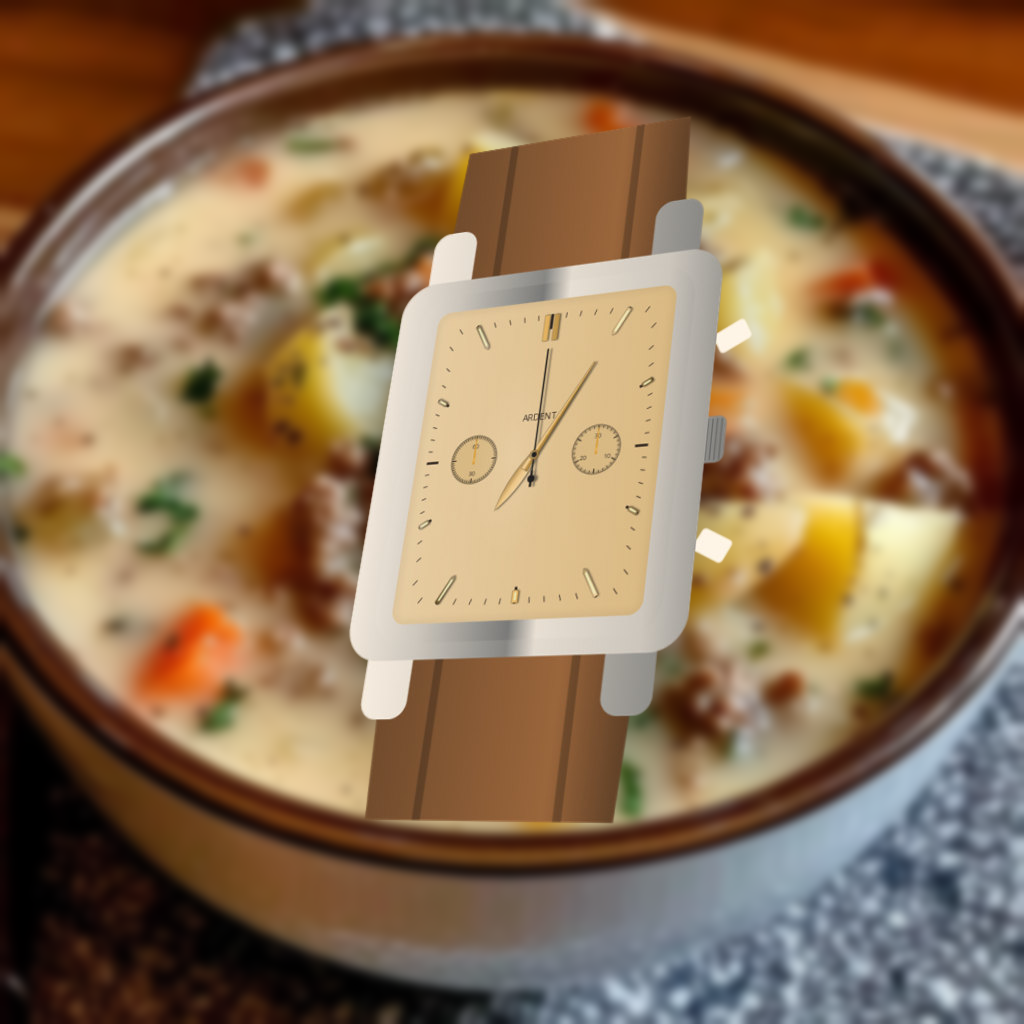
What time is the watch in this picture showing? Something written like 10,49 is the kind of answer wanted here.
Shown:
7,05
